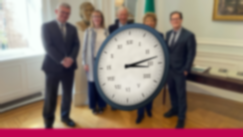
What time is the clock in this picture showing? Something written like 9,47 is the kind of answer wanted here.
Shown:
3,13
